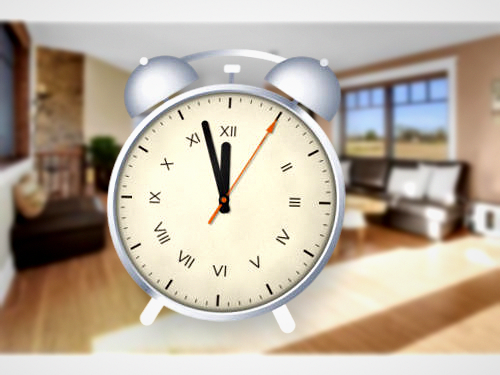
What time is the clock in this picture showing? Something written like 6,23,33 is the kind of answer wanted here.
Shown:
11,57,05
